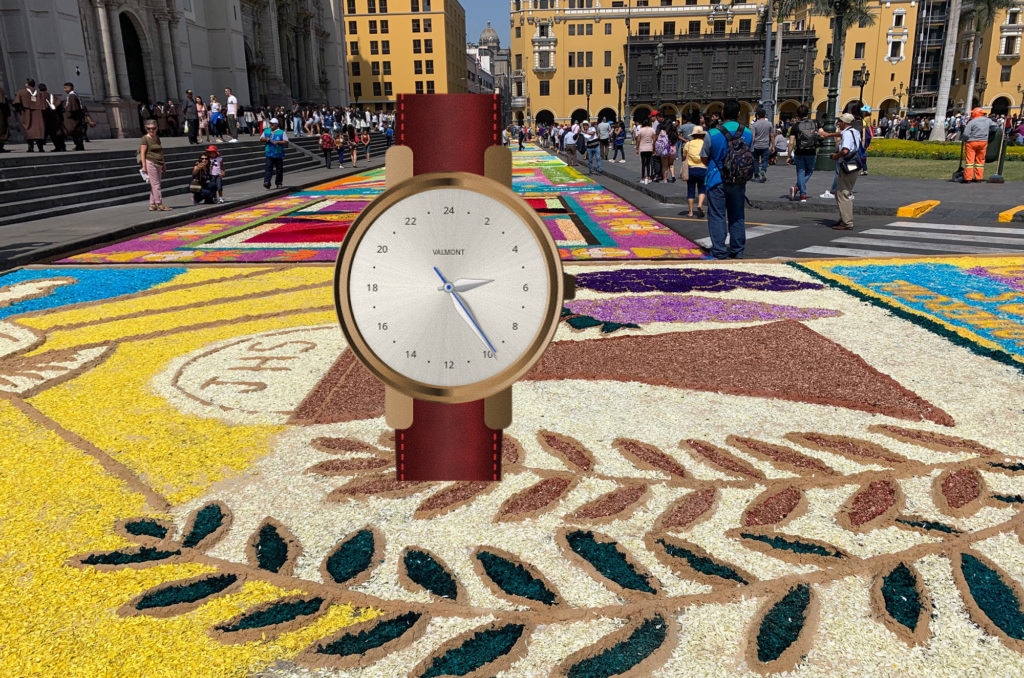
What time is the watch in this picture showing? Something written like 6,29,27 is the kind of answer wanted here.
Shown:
5,24,24
